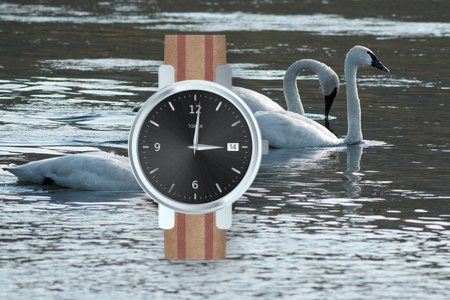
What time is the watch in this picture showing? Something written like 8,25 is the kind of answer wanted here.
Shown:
3,01
